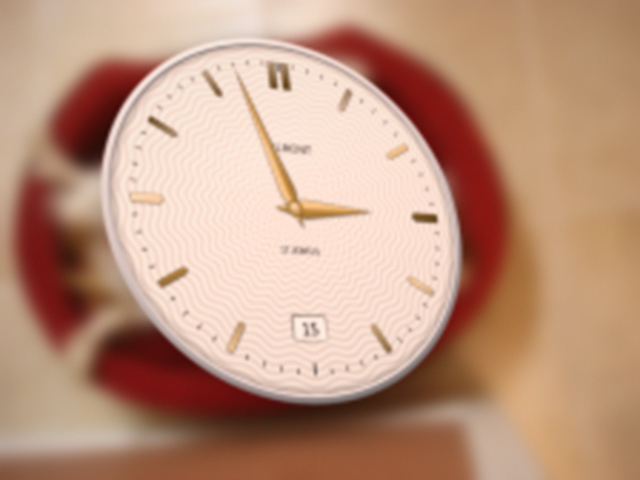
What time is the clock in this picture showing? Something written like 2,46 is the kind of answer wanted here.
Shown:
2,57
